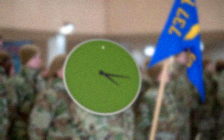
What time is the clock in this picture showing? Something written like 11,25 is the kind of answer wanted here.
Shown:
4,16
